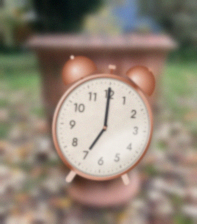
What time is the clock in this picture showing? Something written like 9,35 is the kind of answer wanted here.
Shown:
7,00
